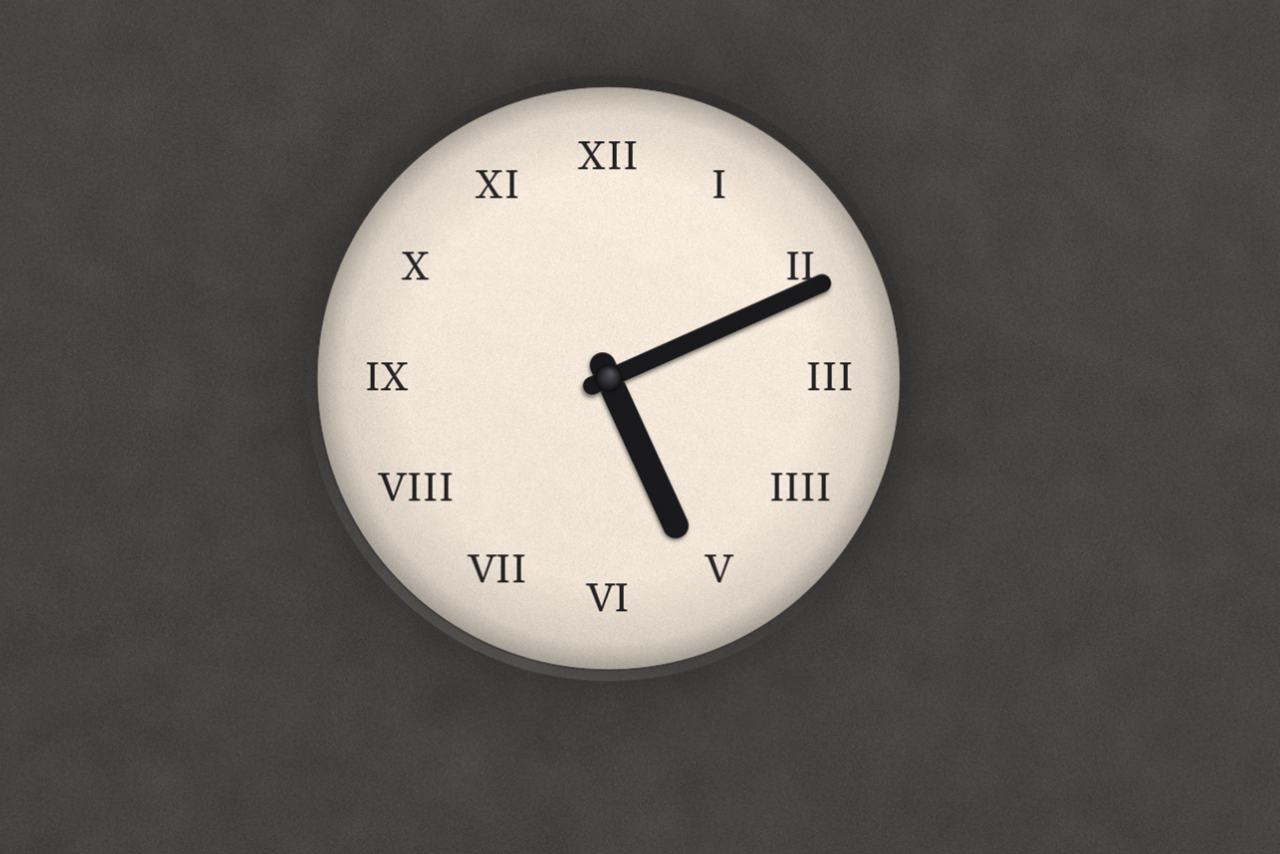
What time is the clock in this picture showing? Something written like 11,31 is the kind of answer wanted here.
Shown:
5,11
